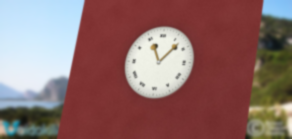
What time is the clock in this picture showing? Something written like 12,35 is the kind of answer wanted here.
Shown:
11,07
